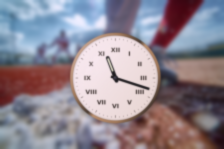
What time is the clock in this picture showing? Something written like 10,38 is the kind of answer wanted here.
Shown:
11,18
